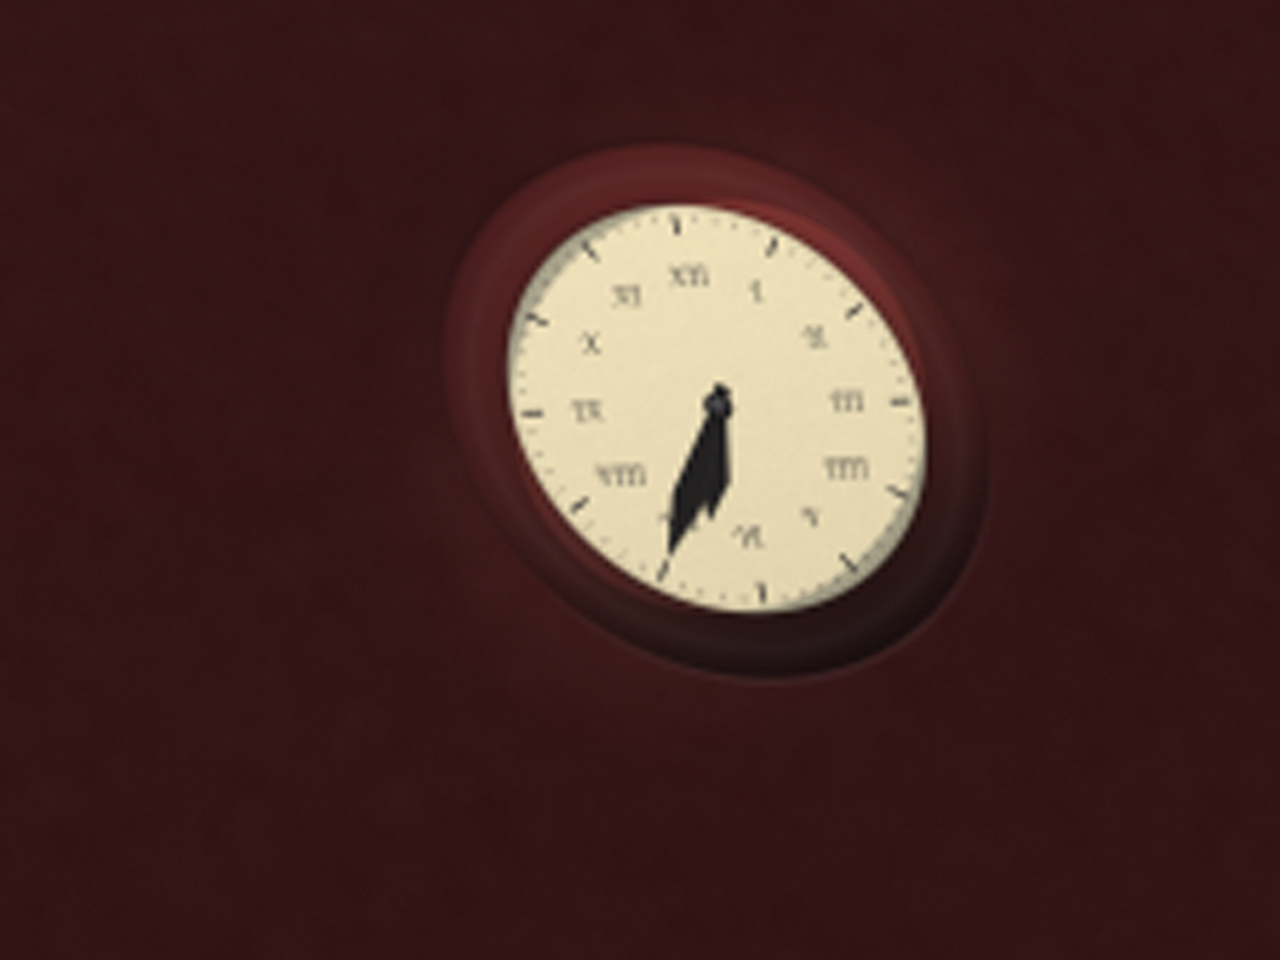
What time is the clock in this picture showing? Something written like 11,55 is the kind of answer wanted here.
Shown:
6,35
